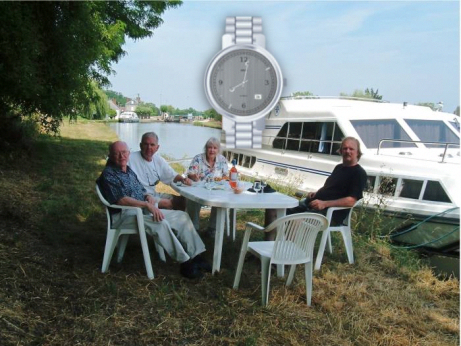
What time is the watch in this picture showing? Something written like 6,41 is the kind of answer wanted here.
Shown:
8,02
